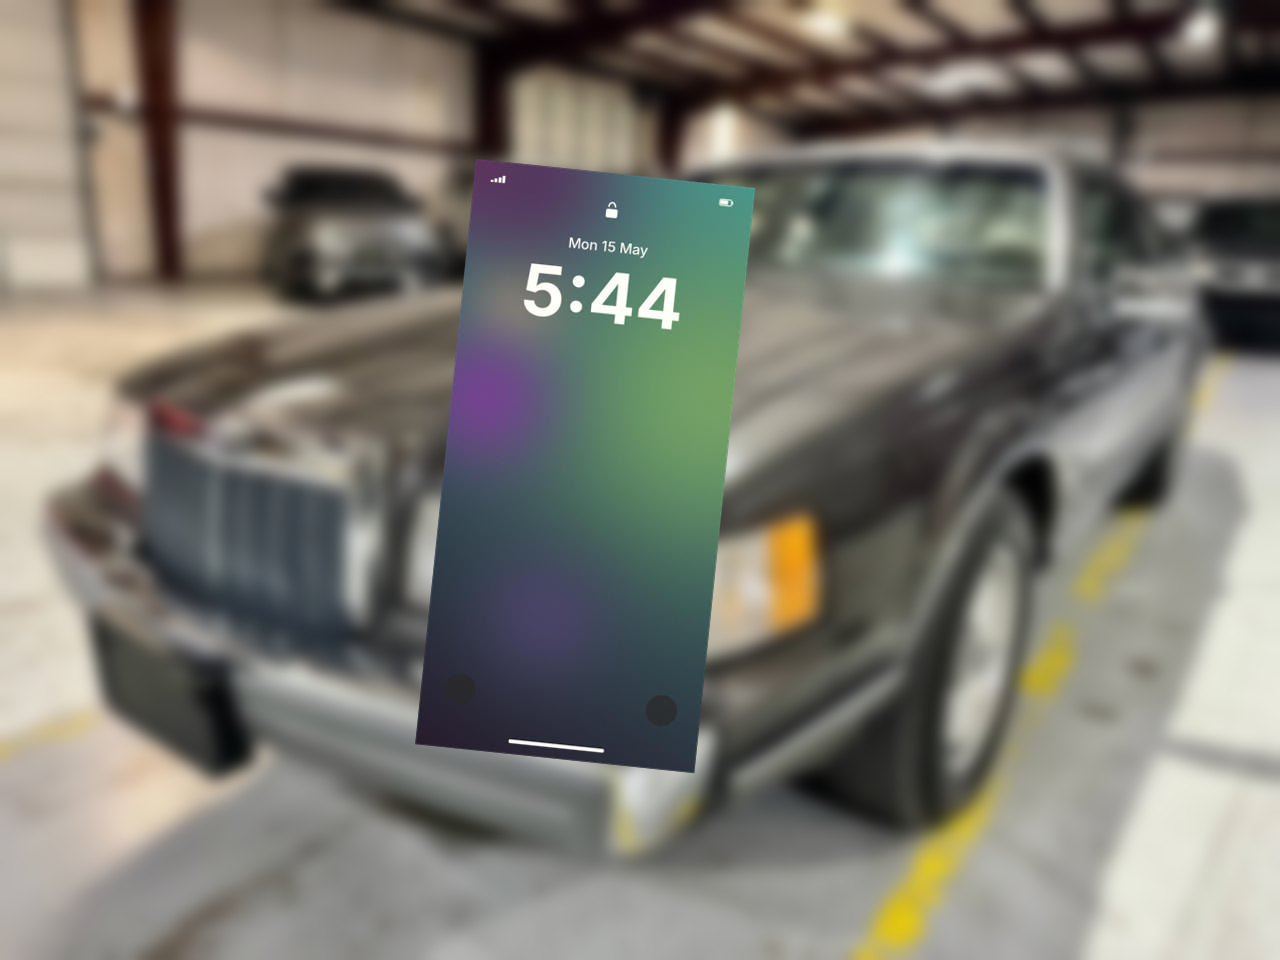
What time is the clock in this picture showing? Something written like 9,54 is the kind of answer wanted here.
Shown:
5,44
